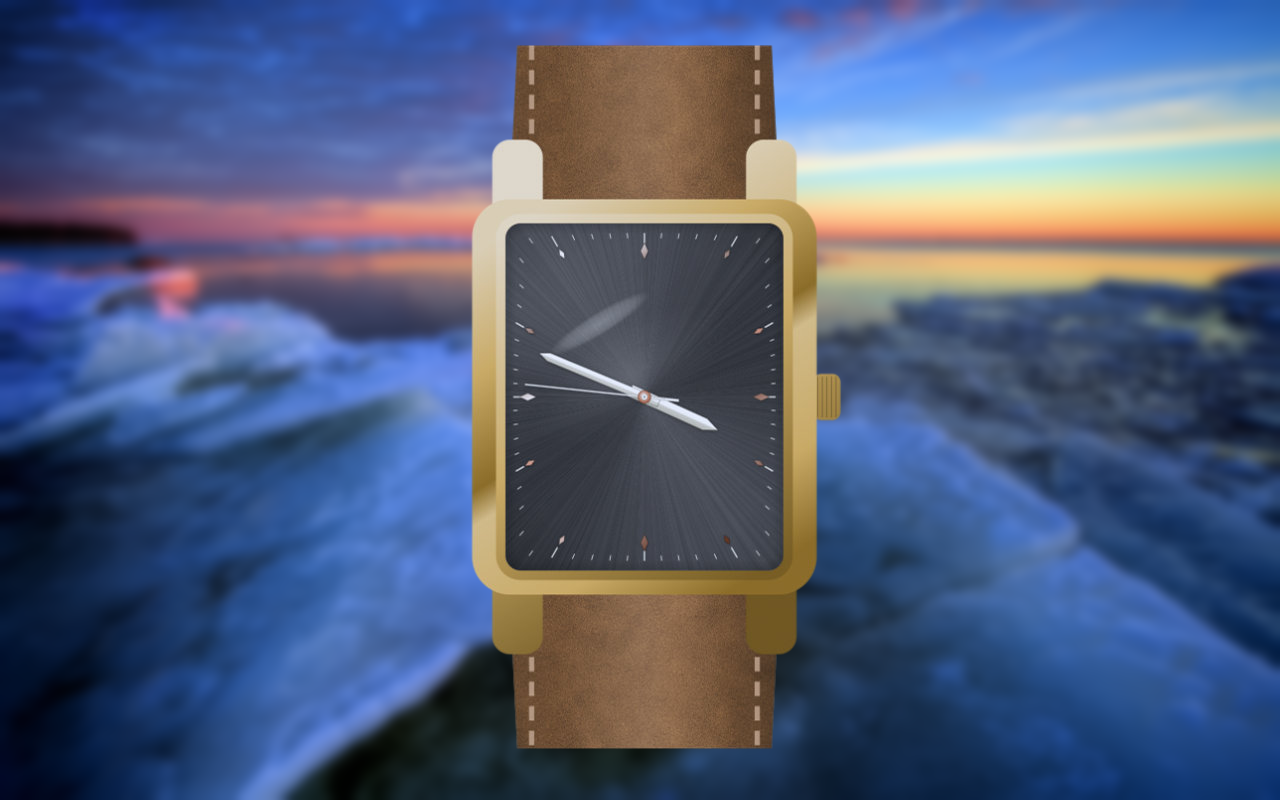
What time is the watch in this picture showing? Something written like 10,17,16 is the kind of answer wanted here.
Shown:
3,48,46
